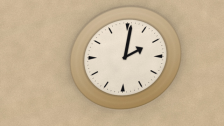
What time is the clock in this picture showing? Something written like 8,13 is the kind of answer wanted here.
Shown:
2,01
